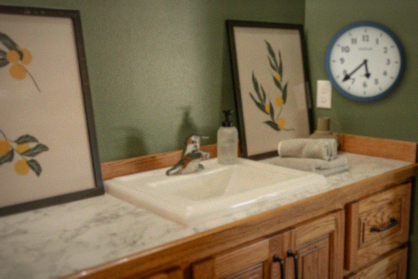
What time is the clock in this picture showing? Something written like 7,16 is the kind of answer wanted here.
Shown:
5,38
